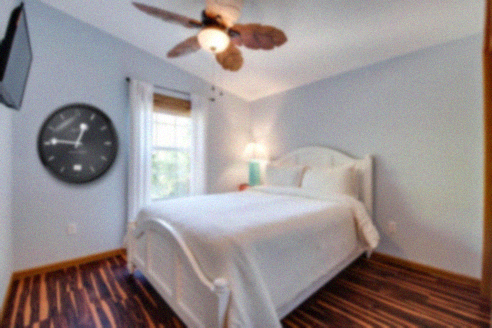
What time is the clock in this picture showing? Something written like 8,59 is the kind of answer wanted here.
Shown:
12,46
